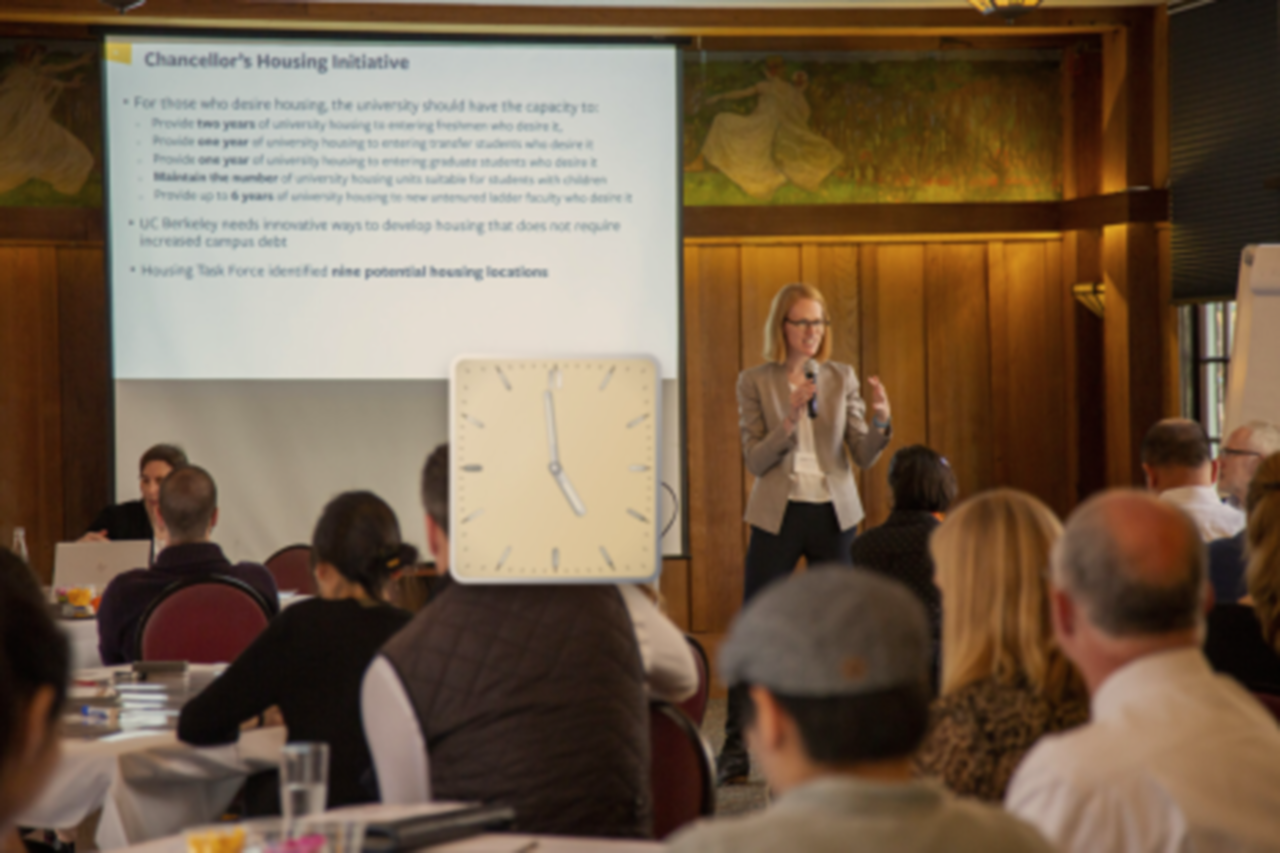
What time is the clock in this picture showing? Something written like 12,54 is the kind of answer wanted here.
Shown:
4,59
